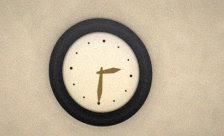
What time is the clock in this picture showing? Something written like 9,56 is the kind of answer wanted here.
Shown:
2,30
